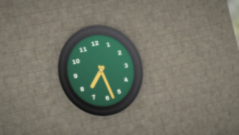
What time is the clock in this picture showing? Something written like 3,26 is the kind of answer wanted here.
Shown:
7,28
